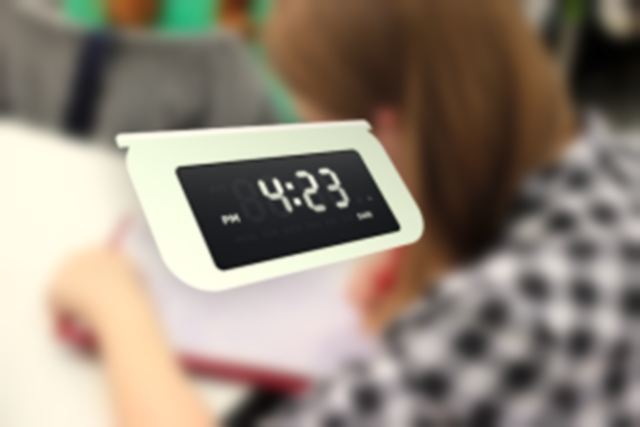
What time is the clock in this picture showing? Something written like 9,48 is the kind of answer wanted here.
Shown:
4,23
